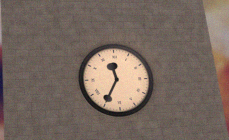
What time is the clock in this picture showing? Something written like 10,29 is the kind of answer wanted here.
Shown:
11,35
